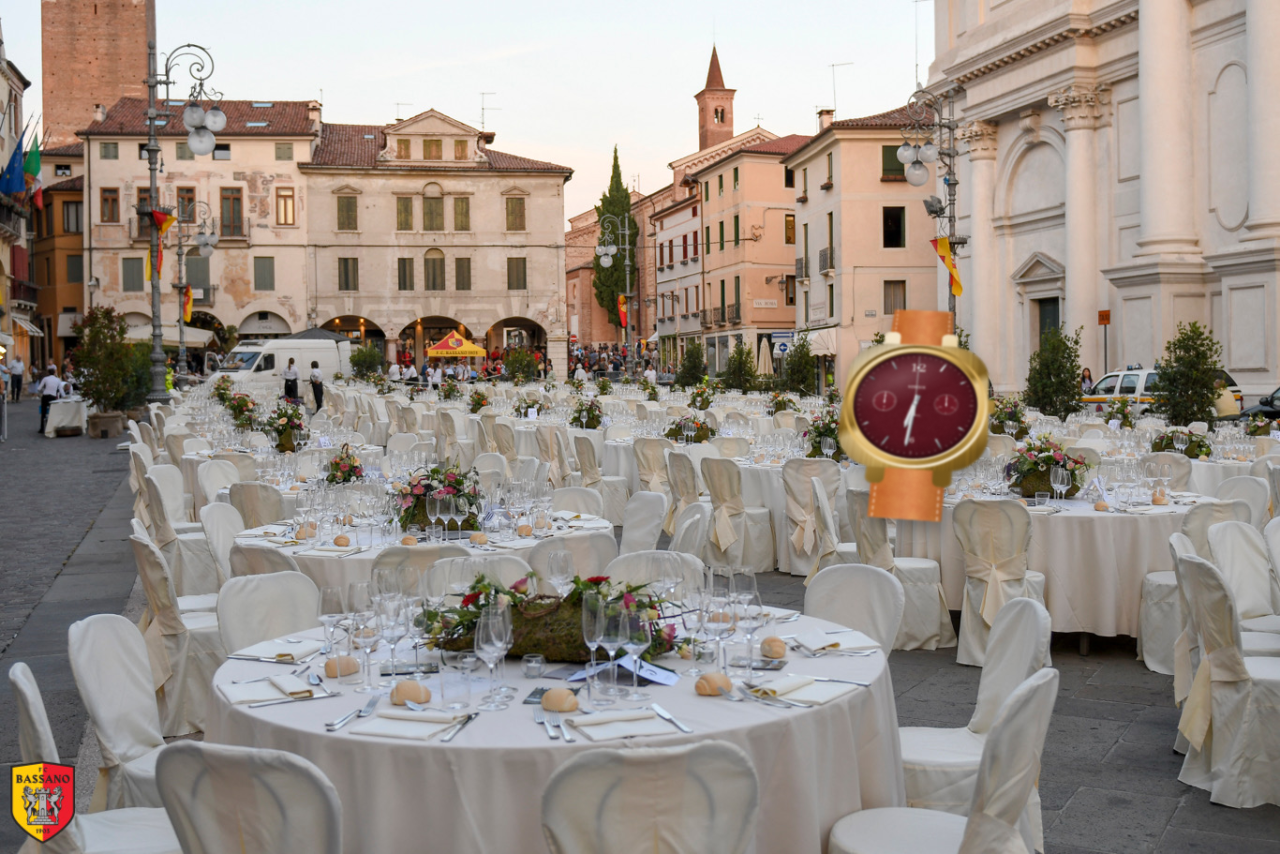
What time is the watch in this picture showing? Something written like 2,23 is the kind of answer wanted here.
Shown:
6,31
